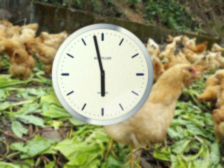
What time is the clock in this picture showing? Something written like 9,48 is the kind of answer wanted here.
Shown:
5,58
